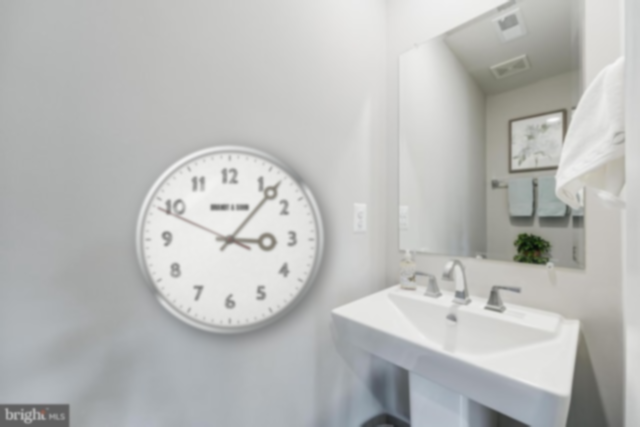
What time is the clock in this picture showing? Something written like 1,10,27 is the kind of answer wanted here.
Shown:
3,06,49
